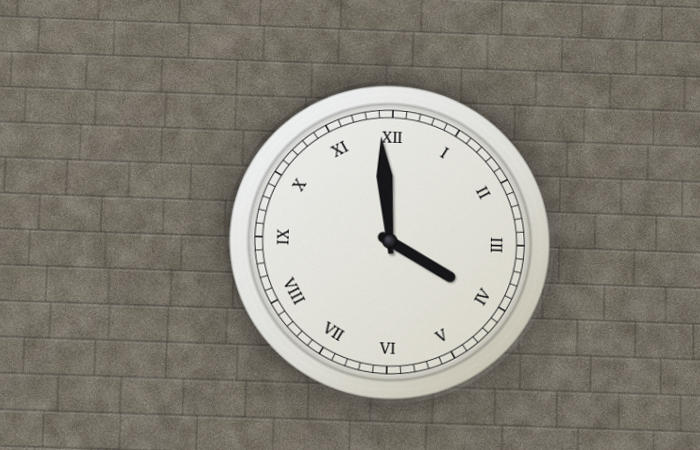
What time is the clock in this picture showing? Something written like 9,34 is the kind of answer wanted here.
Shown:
3,59
